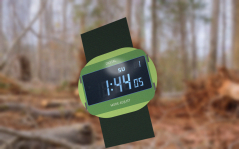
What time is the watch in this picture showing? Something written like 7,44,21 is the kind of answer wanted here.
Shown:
1,44,05
